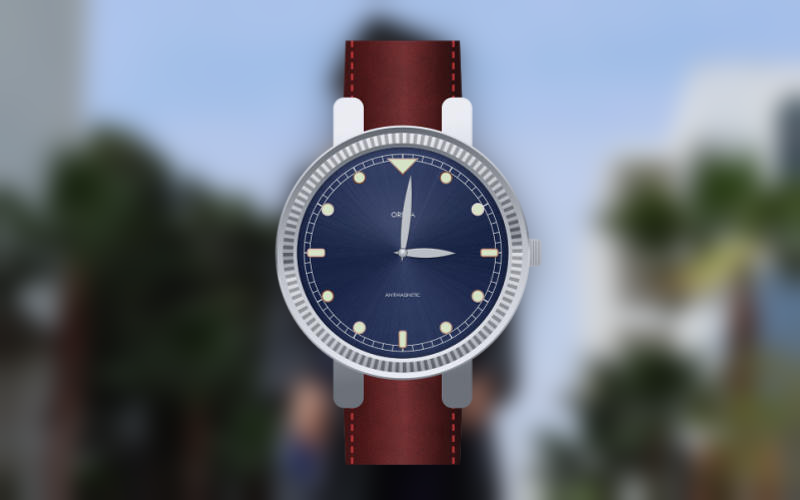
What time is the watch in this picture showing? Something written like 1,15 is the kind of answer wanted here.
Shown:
3,01
